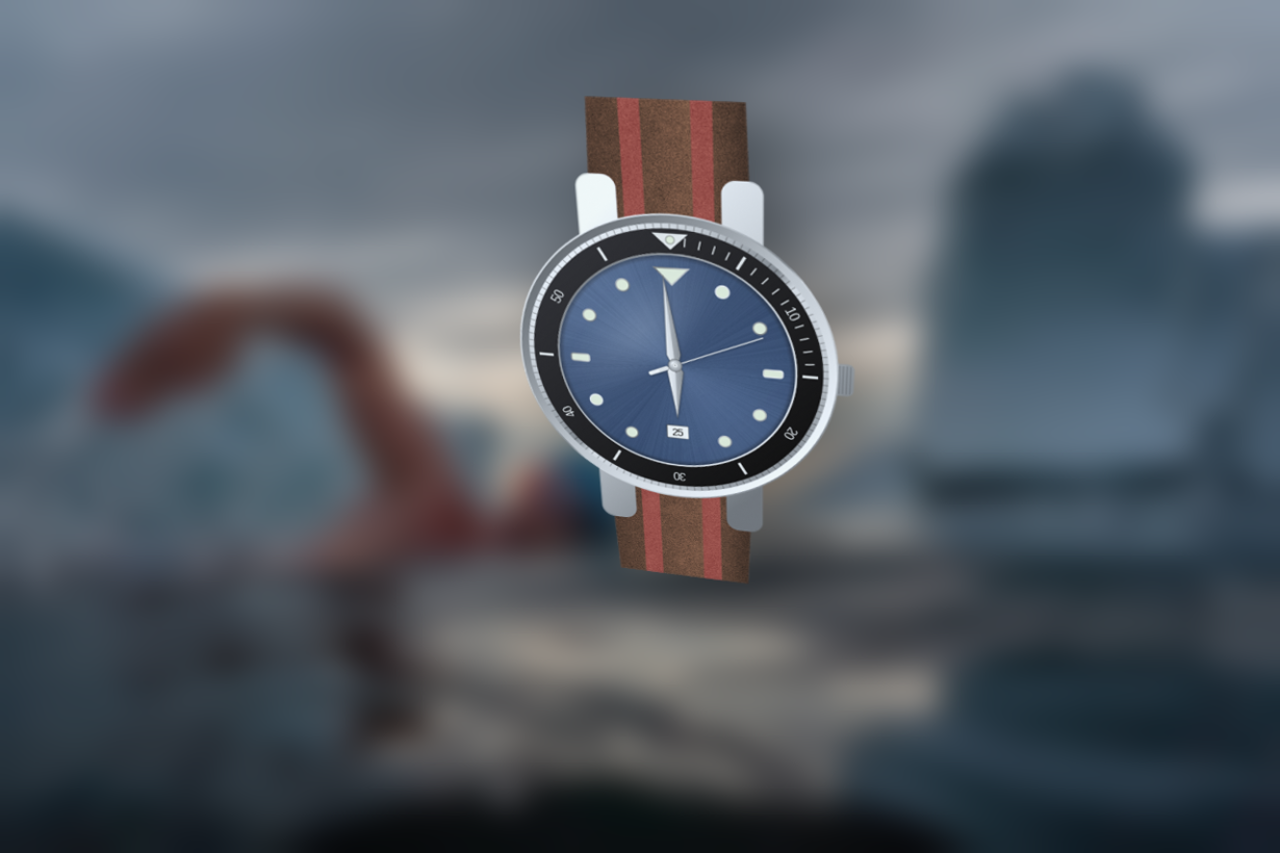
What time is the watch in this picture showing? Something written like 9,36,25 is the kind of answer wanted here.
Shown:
5,59,11
